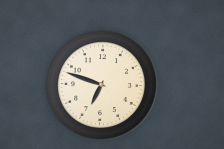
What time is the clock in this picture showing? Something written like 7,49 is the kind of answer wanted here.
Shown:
6,48
